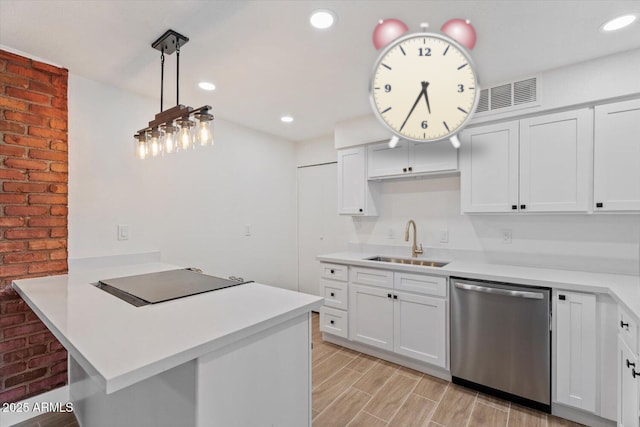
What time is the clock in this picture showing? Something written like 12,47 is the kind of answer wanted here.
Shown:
5,35
